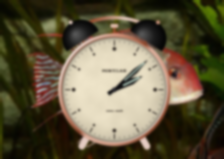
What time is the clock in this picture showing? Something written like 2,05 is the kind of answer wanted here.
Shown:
2,08
